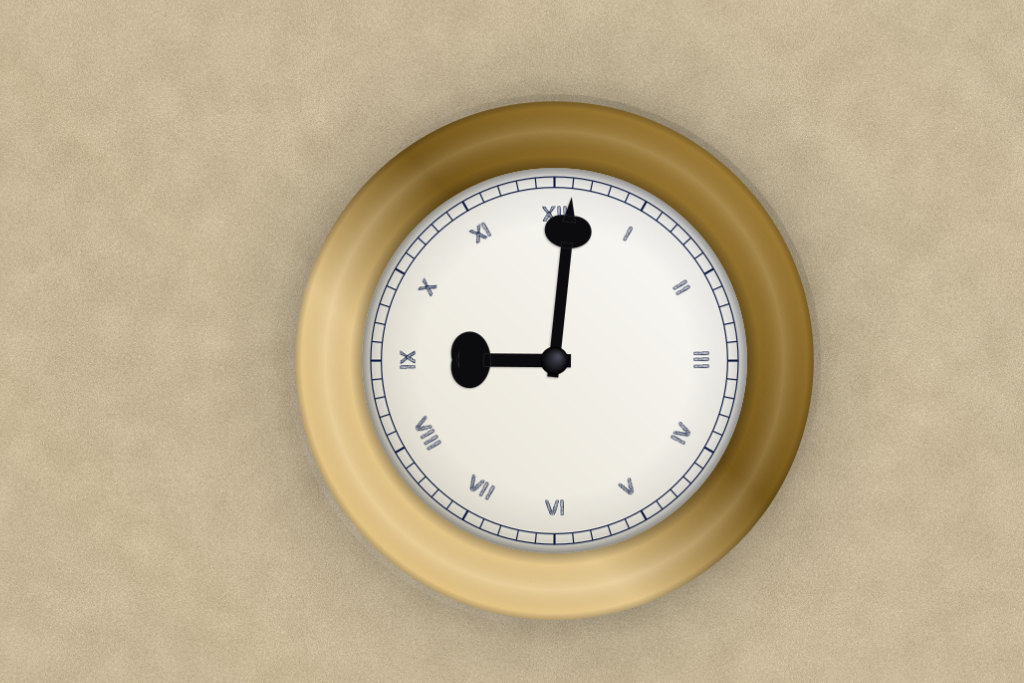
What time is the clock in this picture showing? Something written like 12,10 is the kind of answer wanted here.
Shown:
9,01
